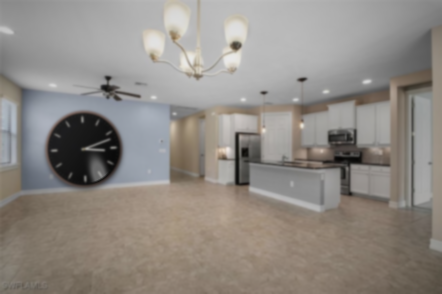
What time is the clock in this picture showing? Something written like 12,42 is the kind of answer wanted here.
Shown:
3,12
